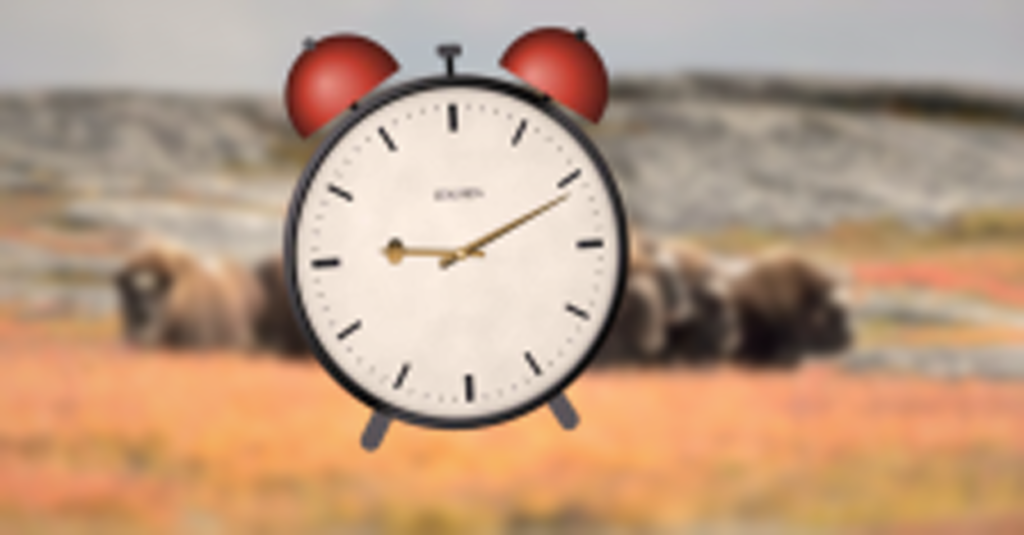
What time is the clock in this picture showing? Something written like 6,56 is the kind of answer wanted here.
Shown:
9,11
